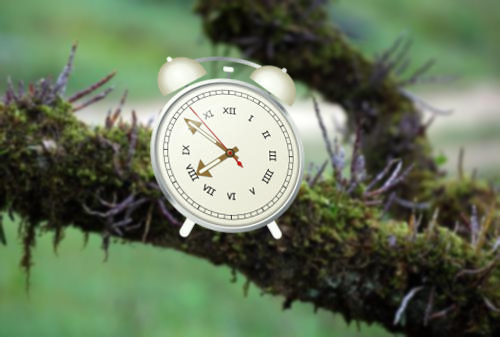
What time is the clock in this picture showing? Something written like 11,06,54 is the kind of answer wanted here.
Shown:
7,50,53
